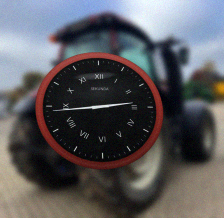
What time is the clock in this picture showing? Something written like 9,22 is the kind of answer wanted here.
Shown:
2,44
